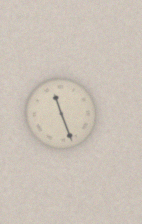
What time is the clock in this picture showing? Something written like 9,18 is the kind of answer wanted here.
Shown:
11,27
